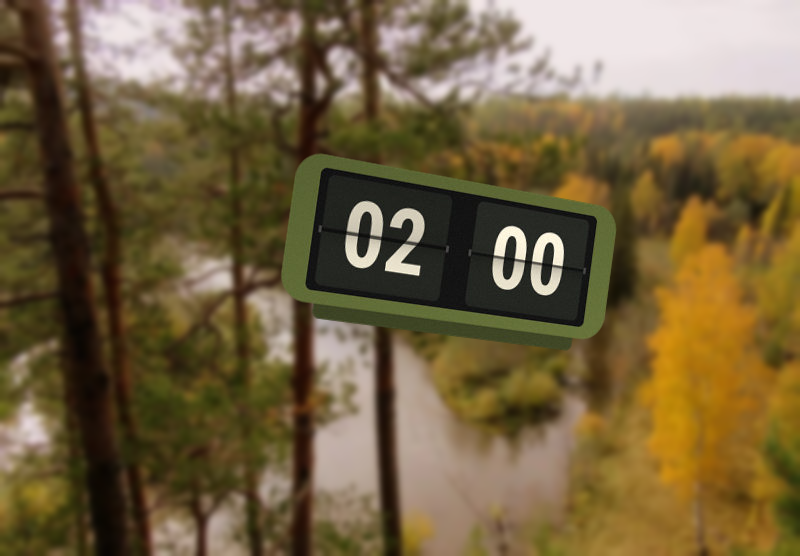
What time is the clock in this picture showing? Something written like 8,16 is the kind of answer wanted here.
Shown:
2,00
